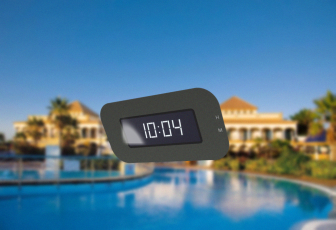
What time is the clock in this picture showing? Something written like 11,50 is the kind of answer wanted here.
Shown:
10,04
